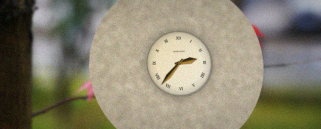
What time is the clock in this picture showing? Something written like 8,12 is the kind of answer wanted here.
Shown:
2,37
